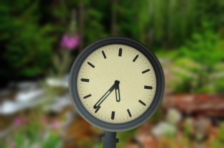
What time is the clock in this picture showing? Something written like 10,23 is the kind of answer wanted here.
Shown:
5,36
